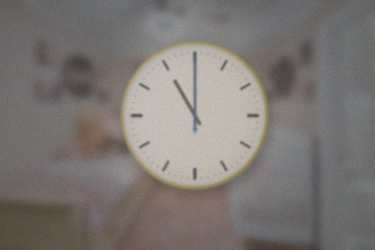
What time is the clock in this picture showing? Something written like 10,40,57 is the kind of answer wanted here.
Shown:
11,00,00
